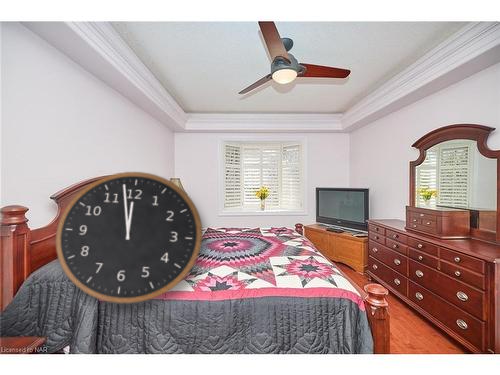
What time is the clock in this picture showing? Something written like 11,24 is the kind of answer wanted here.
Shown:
11,58
